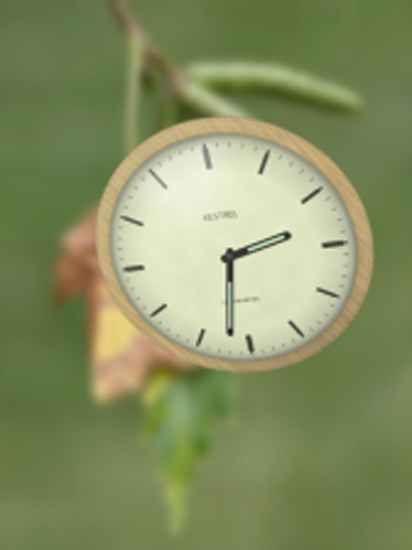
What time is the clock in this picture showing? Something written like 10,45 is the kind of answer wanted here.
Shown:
2,32
